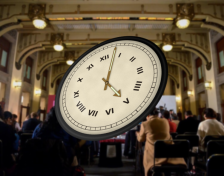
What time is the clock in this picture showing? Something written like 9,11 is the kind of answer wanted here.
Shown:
5,03
